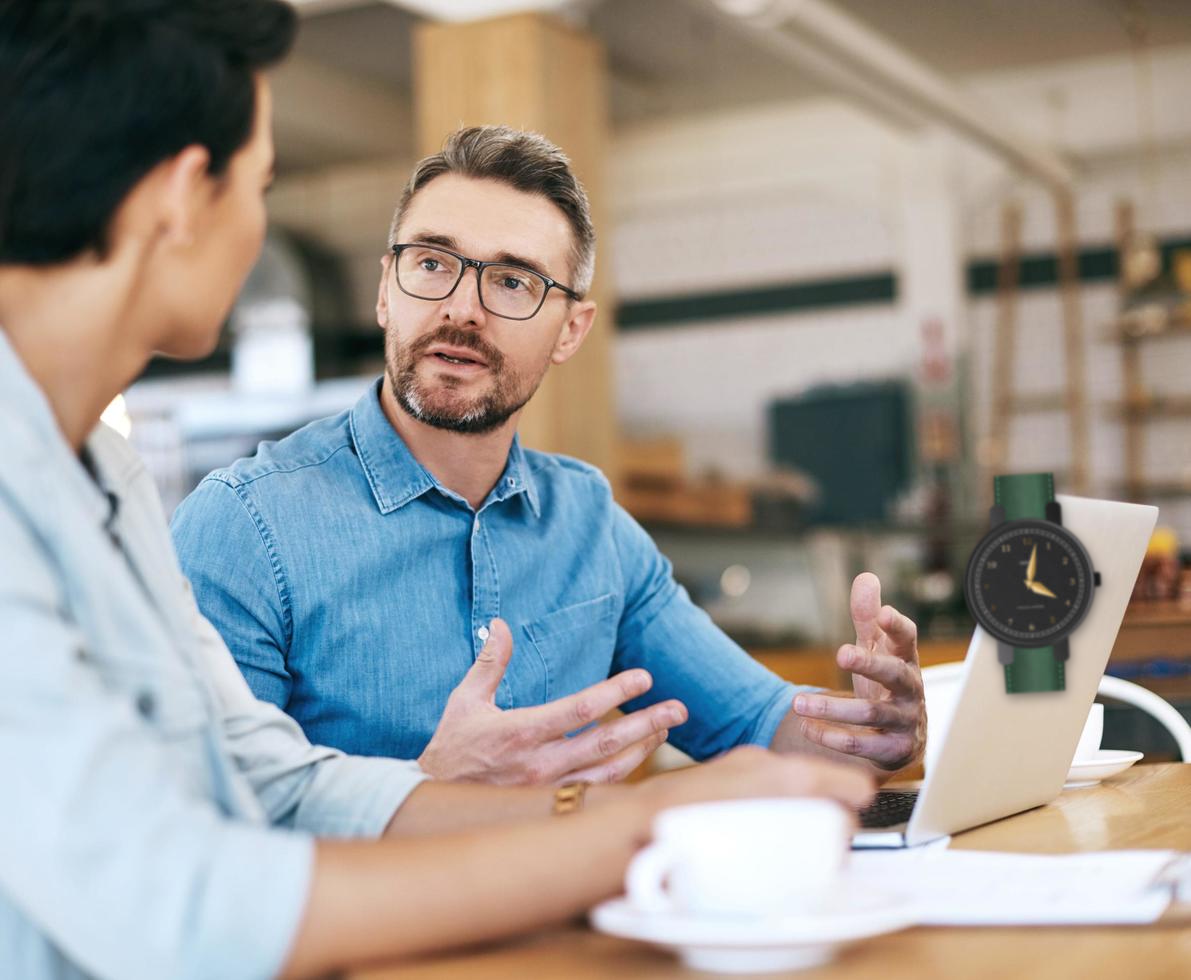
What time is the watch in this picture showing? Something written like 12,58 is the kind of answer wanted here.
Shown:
4,02
